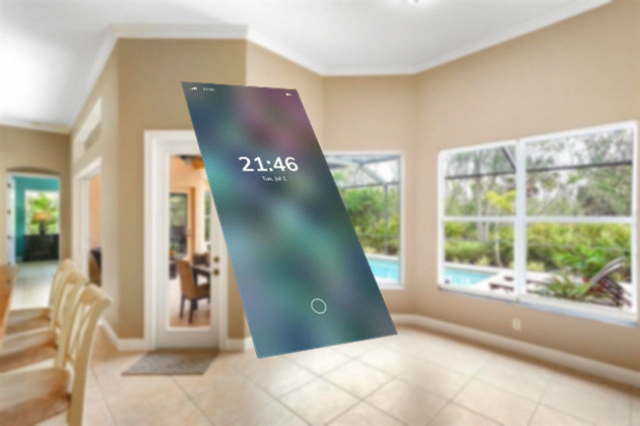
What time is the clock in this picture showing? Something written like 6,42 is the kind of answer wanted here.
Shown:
21,46
